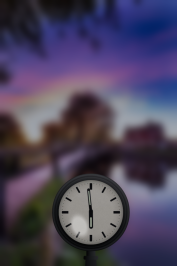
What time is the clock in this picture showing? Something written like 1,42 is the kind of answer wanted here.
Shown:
5,59
